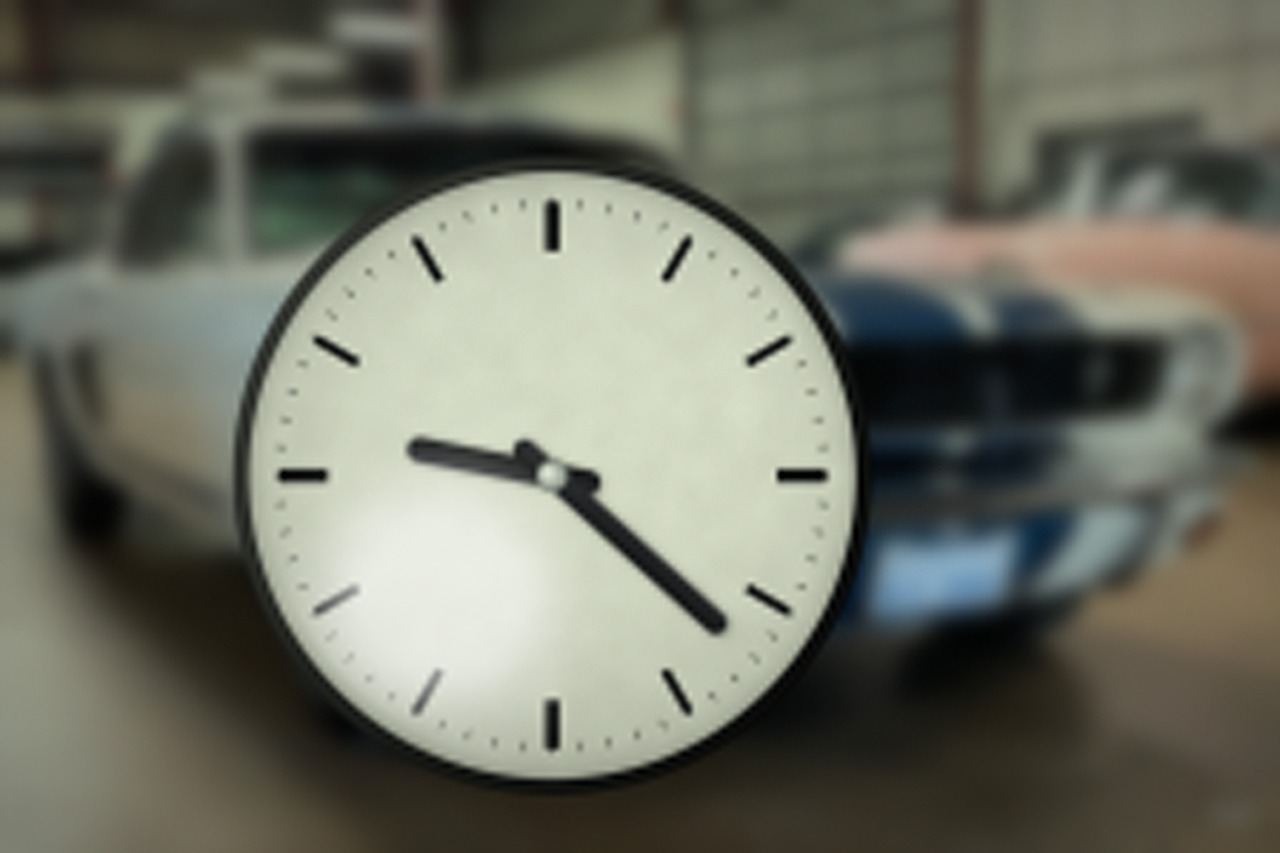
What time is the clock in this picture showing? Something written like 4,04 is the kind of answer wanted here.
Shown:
9,22
